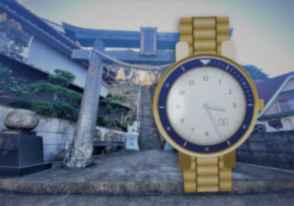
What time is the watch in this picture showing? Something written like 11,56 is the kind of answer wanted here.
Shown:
3,26
